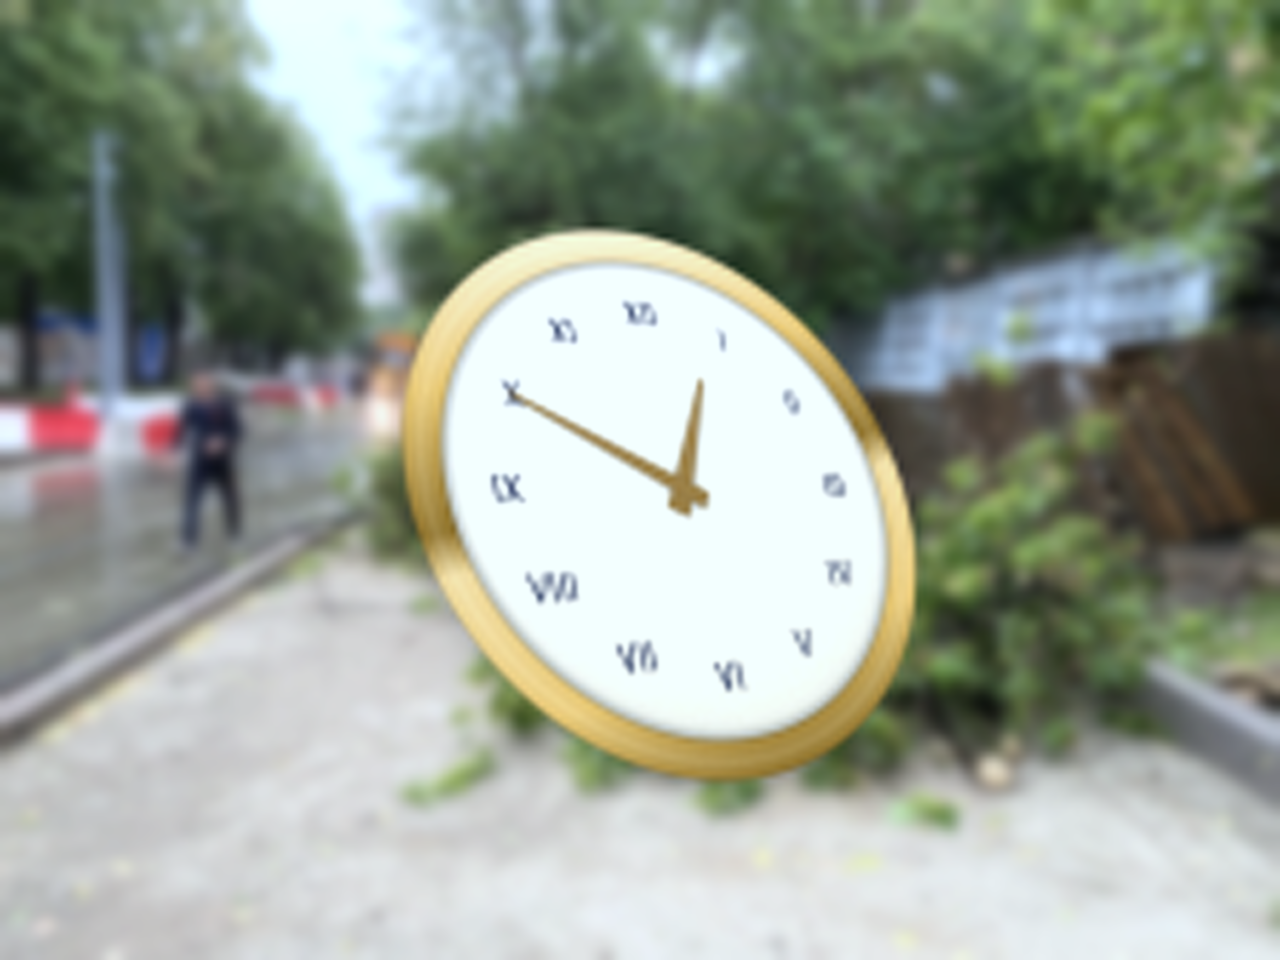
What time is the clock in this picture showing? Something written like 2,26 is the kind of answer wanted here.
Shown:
12,50
